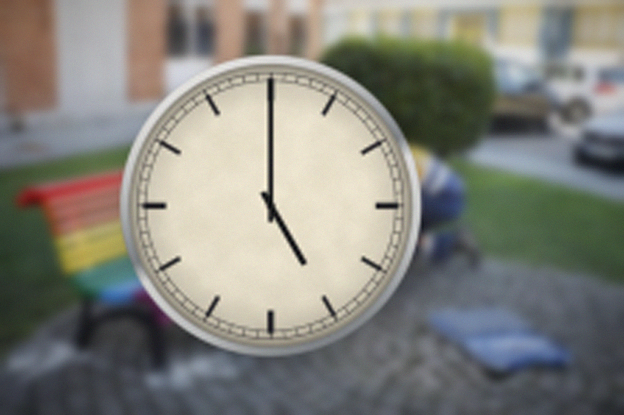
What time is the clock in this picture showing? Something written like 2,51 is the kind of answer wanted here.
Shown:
5,00
